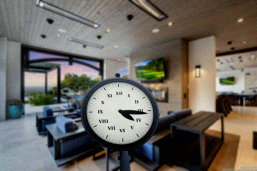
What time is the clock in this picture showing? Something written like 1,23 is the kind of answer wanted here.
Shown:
4,16
